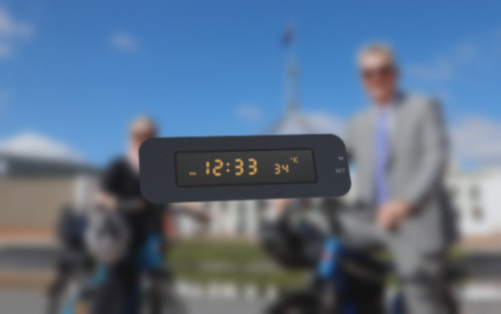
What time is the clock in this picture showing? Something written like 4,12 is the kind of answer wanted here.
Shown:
12,33
